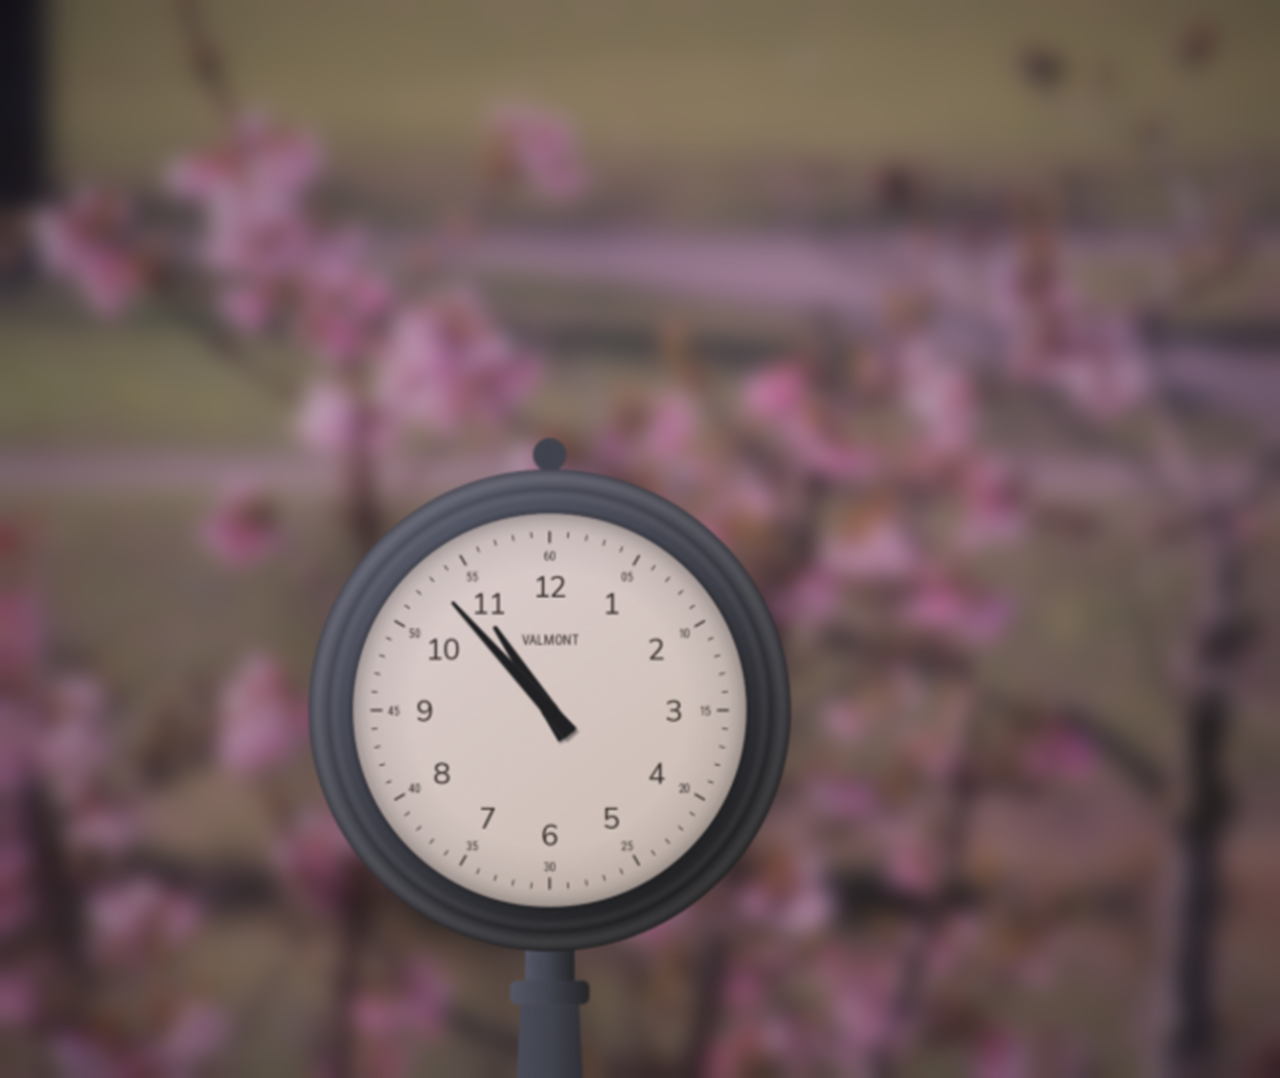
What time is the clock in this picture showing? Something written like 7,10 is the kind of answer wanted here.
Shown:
10,53
